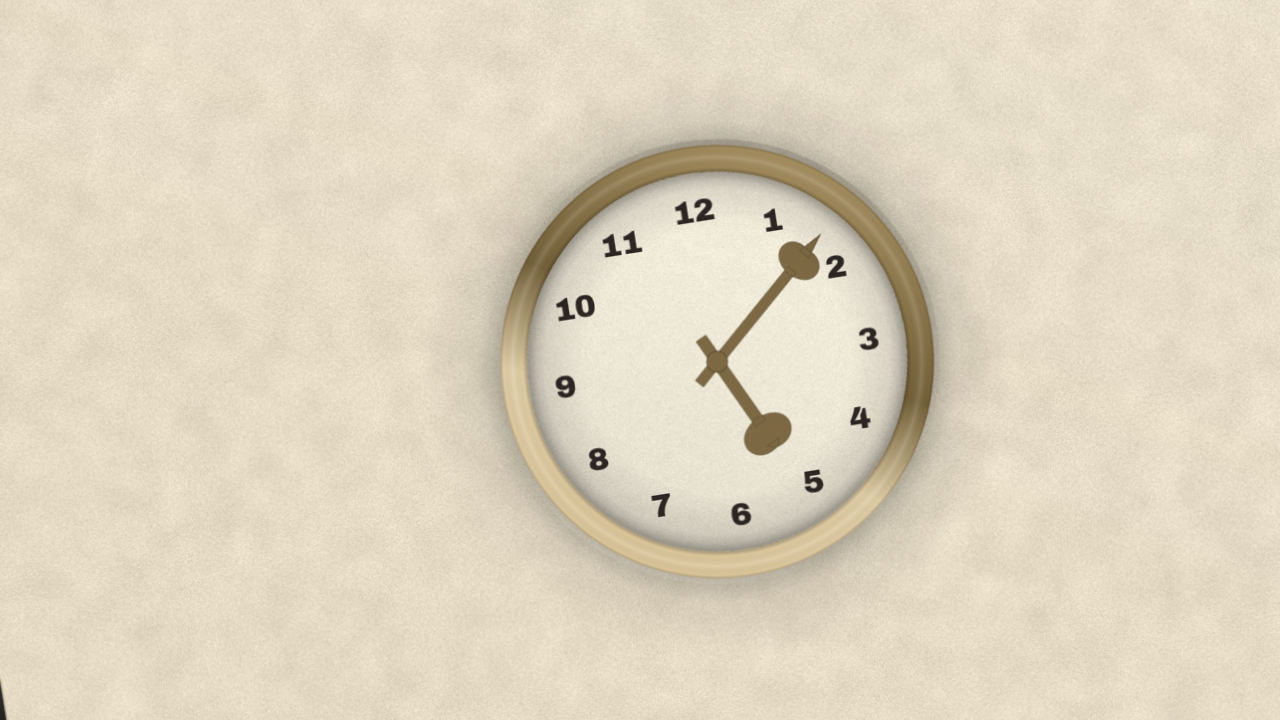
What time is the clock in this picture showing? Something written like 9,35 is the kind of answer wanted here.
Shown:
5,08
